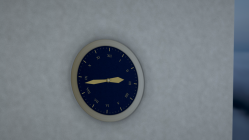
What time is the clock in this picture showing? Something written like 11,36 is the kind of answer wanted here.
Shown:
2,43
